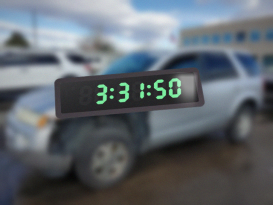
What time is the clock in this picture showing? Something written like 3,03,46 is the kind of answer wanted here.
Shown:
3,31,50
